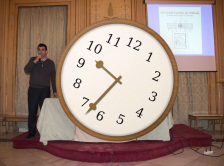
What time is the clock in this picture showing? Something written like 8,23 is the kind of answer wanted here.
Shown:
9,33
